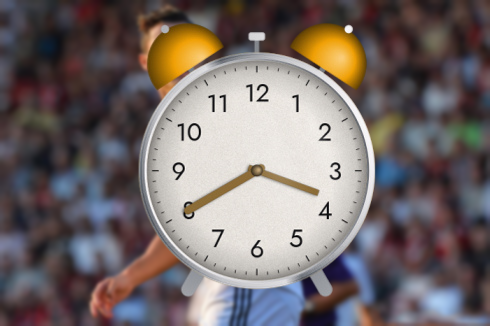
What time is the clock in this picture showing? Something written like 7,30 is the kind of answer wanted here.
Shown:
3,40
